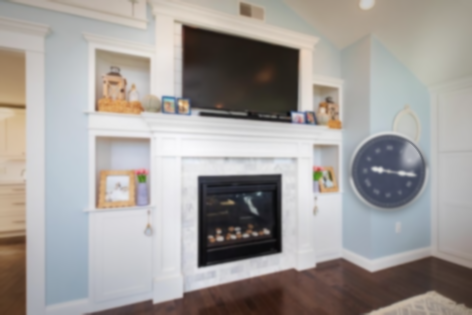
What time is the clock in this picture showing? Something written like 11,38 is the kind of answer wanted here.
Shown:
9,16
